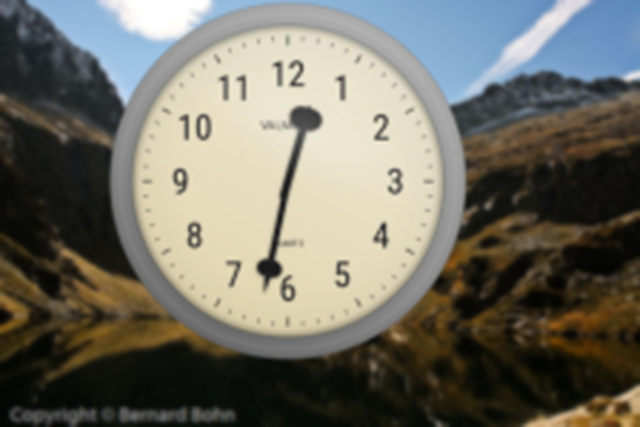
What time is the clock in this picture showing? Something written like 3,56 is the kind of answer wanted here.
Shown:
12,32
